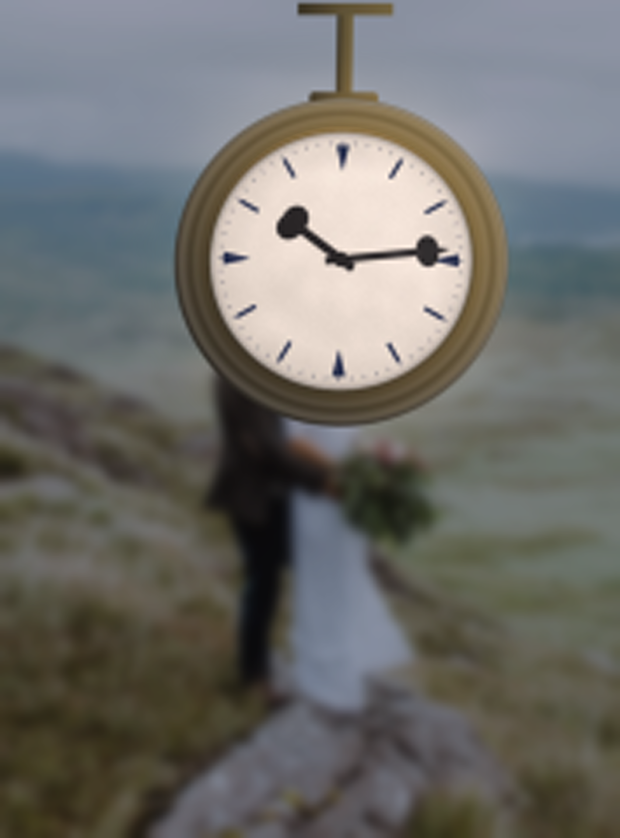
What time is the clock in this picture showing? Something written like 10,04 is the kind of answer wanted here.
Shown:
10,14
